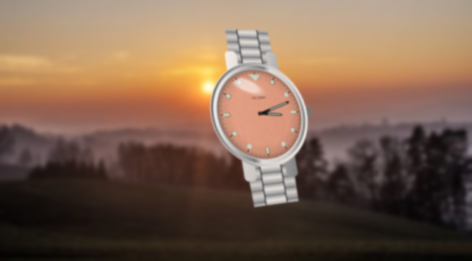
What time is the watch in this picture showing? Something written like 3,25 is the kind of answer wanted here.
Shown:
3,12
